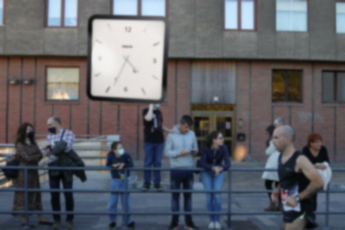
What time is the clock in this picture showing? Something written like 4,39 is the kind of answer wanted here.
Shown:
4,34
